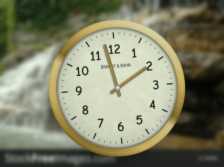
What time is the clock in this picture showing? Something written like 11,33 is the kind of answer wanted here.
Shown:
1,58
